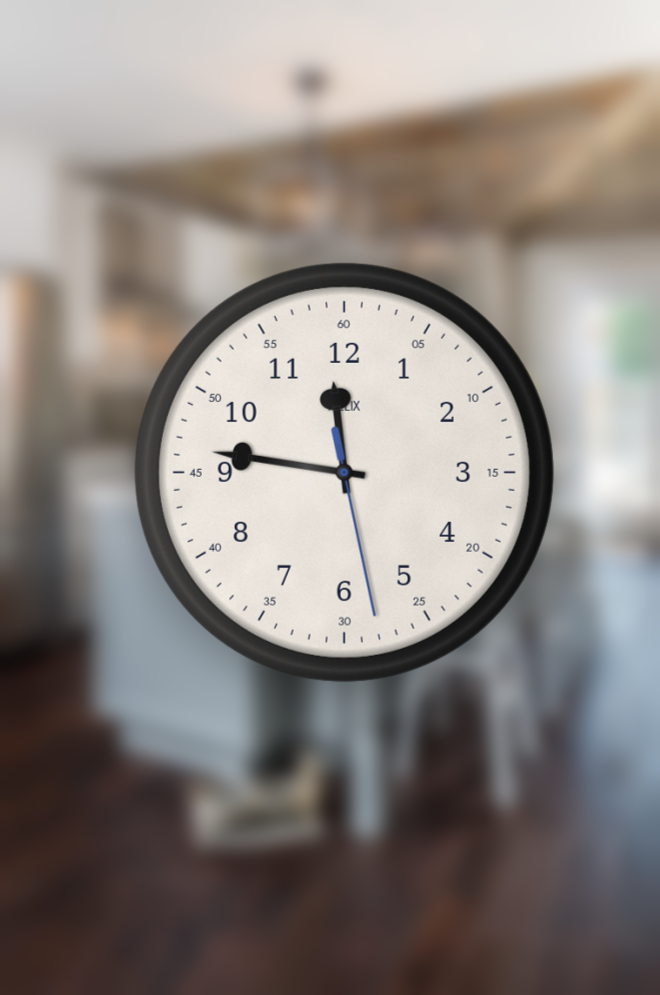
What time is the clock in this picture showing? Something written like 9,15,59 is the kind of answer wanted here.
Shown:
11,46,28
